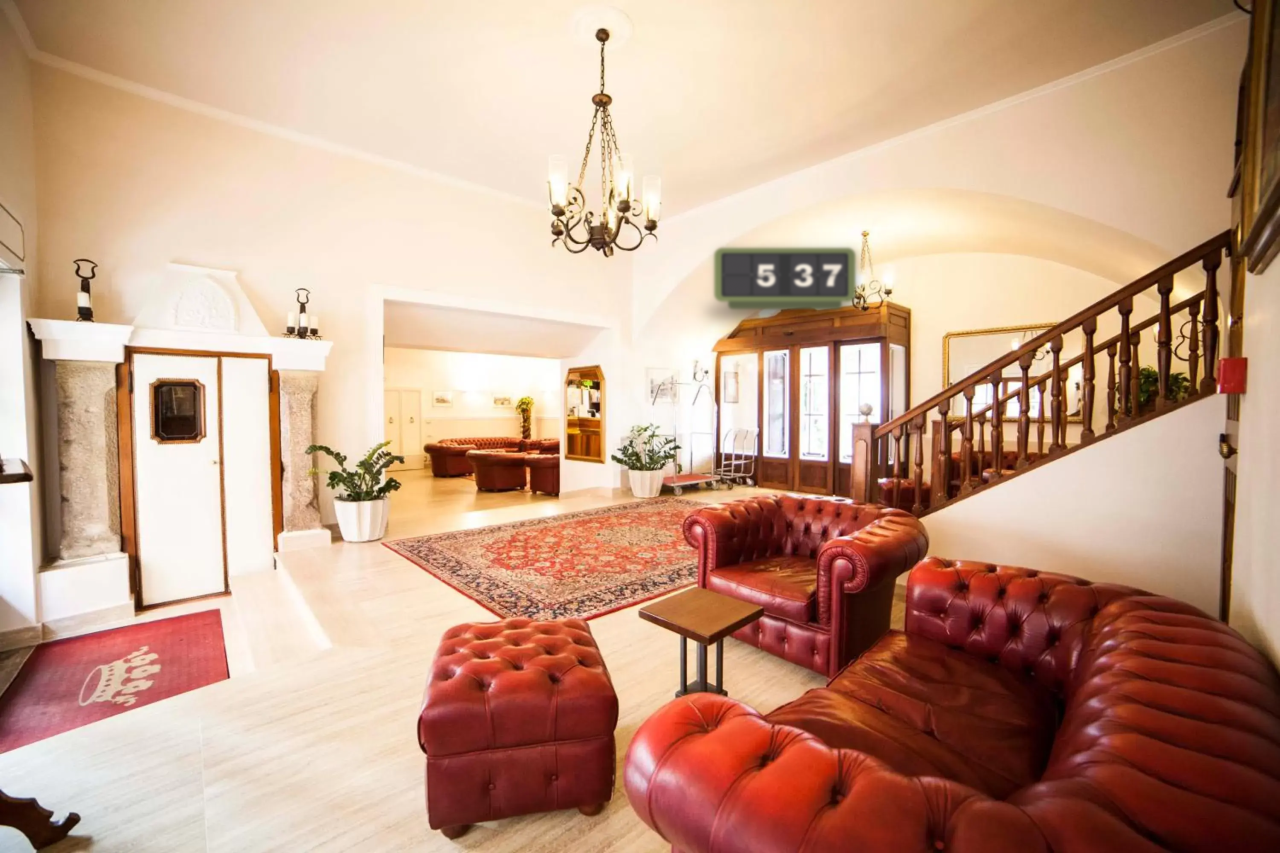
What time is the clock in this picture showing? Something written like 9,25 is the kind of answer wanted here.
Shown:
5,37
